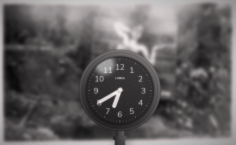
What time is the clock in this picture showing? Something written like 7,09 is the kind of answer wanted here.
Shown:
6,40
